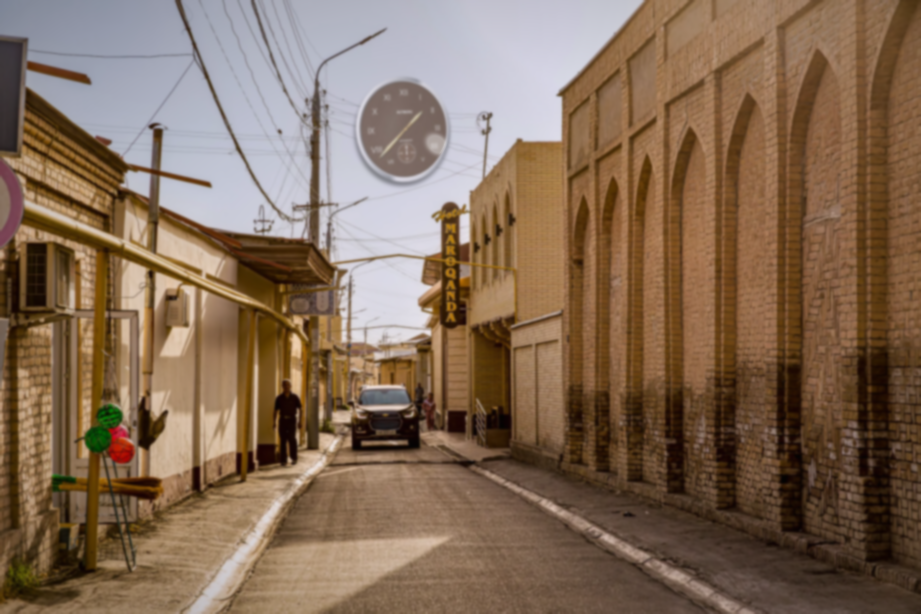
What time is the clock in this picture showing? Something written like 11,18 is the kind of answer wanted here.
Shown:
1,38
